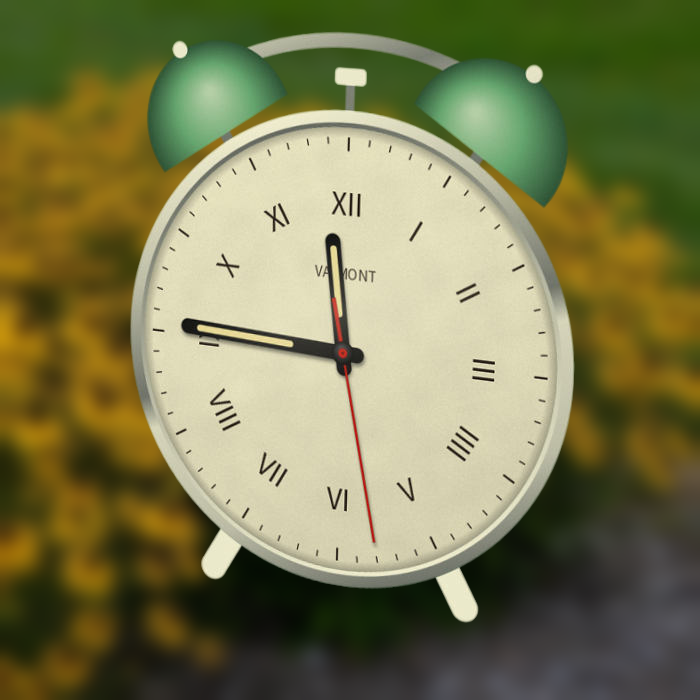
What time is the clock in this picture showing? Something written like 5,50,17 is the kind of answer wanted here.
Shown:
11,45,28
